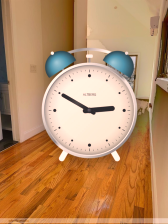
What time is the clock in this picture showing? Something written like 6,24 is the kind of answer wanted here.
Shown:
2,50
